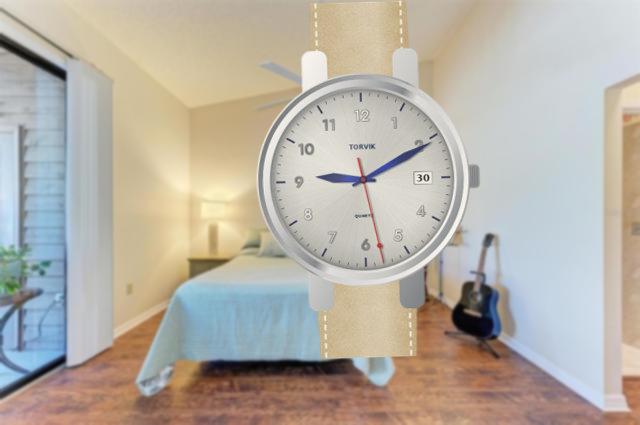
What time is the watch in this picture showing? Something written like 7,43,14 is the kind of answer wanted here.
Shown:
9,10,28
